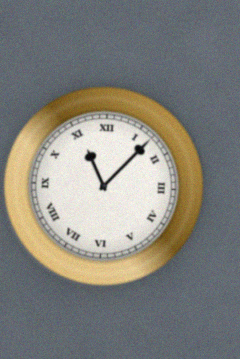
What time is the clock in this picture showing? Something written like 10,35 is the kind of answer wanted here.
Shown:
11,07
